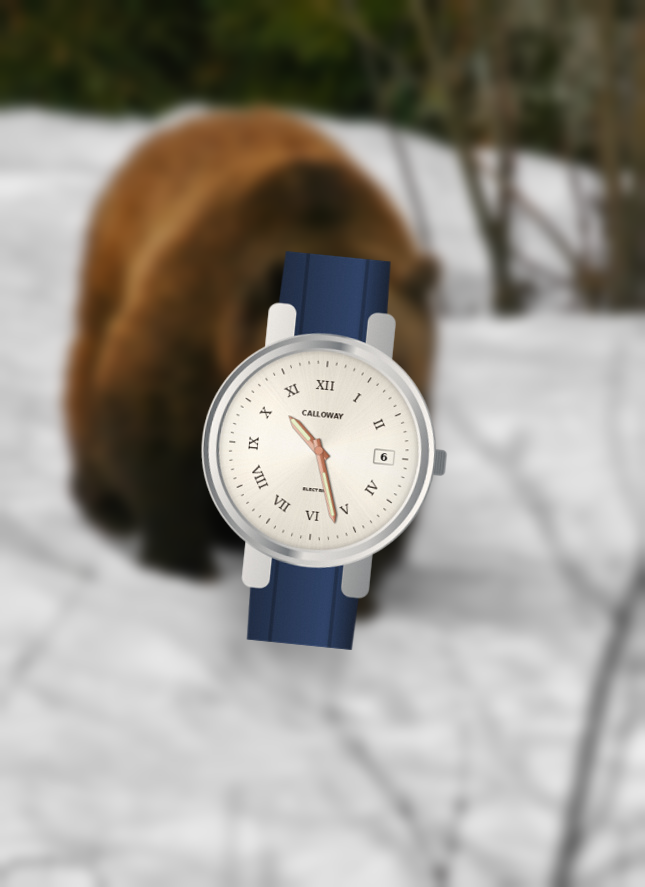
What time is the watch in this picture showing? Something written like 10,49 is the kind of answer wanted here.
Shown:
10,27
